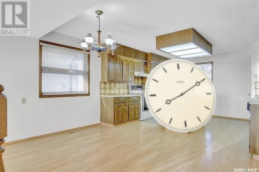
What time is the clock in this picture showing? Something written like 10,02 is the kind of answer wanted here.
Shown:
8,10
